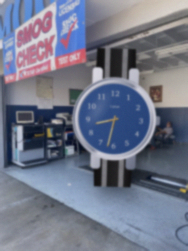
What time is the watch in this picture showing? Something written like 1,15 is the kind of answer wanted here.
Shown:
8,32
